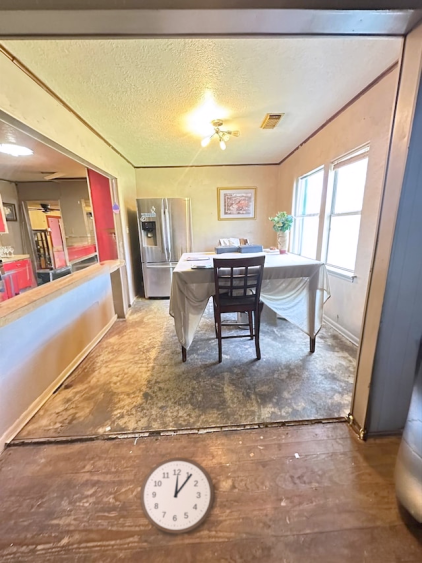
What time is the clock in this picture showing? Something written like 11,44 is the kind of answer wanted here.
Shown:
12,06
